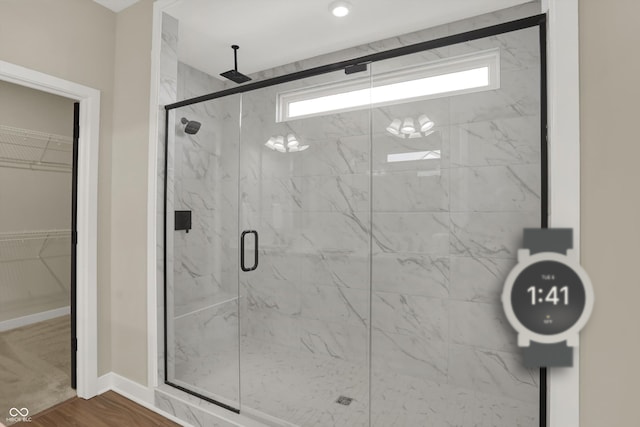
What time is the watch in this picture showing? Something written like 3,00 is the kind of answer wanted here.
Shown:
1,41
